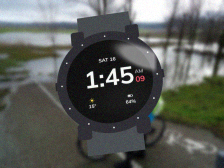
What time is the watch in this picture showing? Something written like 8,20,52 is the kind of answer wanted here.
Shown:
1,45,09
